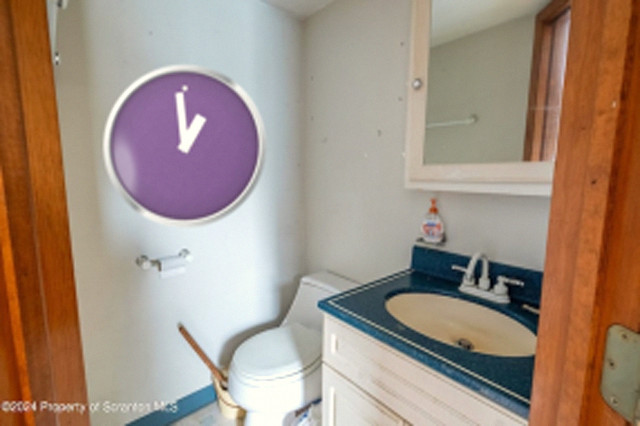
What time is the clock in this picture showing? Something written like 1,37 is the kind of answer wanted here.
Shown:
12,59
